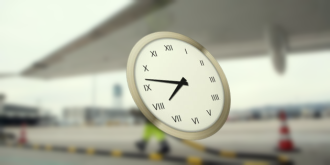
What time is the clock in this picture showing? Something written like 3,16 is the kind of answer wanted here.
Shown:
7,47
